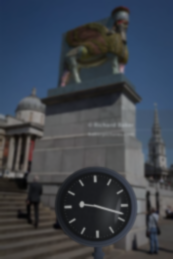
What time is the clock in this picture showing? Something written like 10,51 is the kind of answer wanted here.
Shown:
9,18
